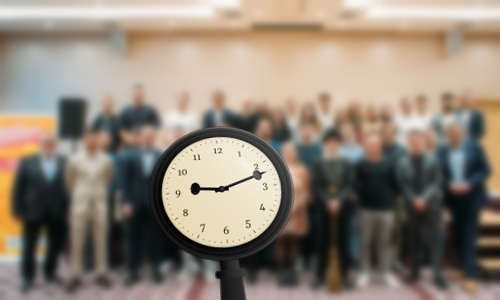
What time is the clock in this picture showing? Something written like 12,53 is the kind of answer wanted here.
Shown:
9,12
